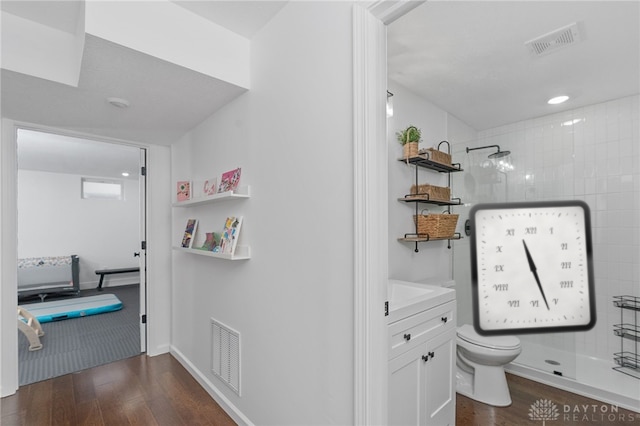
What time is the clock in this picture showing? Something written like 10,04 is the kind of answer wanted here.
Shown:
11,27
